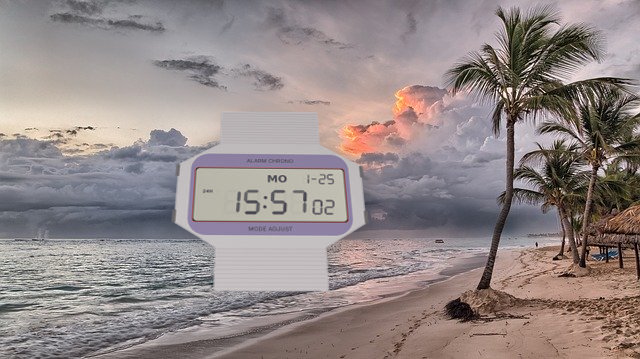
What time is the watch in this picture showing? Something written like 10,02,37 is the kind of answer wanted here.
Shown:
15,57,02
